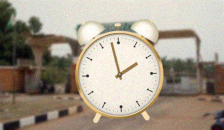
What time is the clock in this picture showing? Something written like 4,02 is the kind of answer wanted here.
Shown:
1,58
